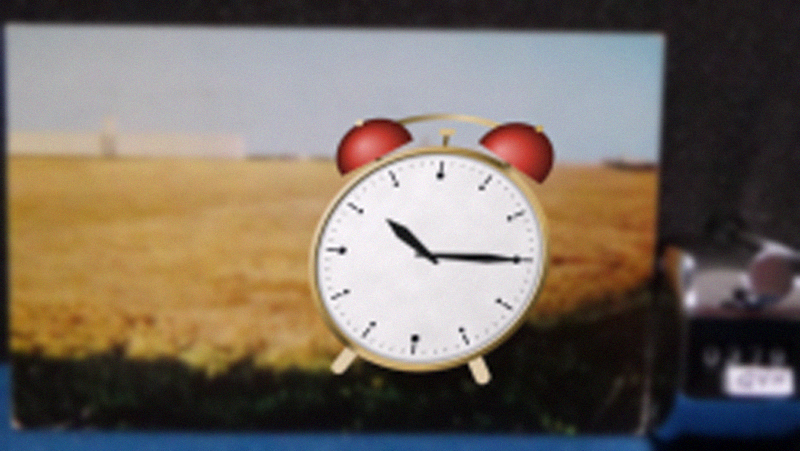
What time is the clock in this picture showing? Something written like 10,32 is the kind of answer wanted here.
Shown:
10,15
